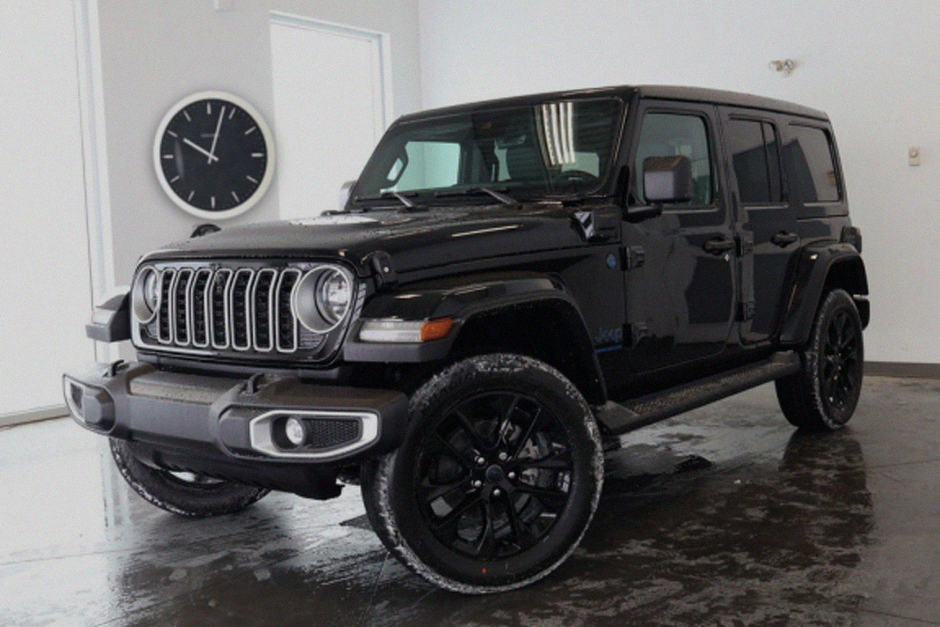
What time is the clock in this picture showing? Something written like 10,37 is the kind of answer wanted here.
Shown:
10,03
